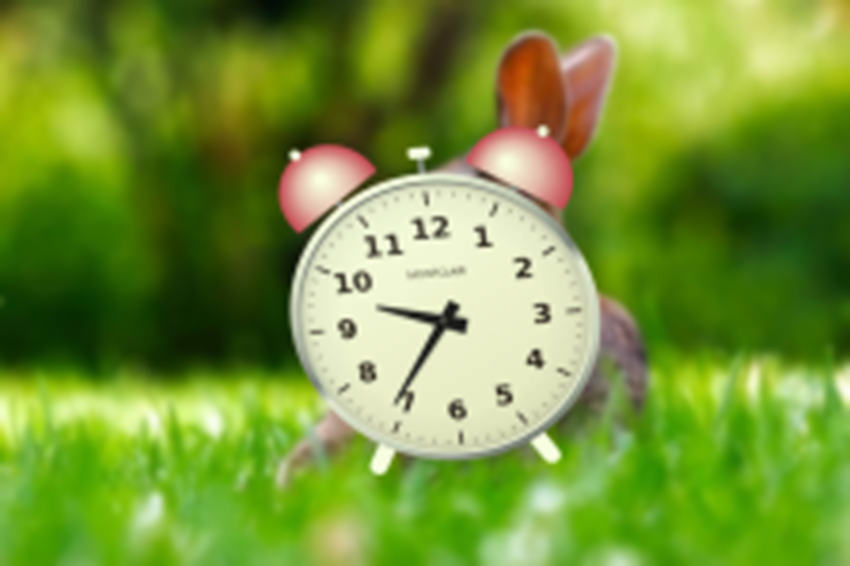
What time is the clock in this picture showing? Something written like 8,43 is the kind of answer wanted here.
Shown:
9,36
